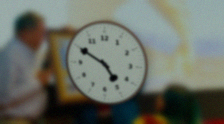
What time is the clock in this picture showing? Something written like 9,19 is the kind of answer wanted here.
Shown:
4,50
